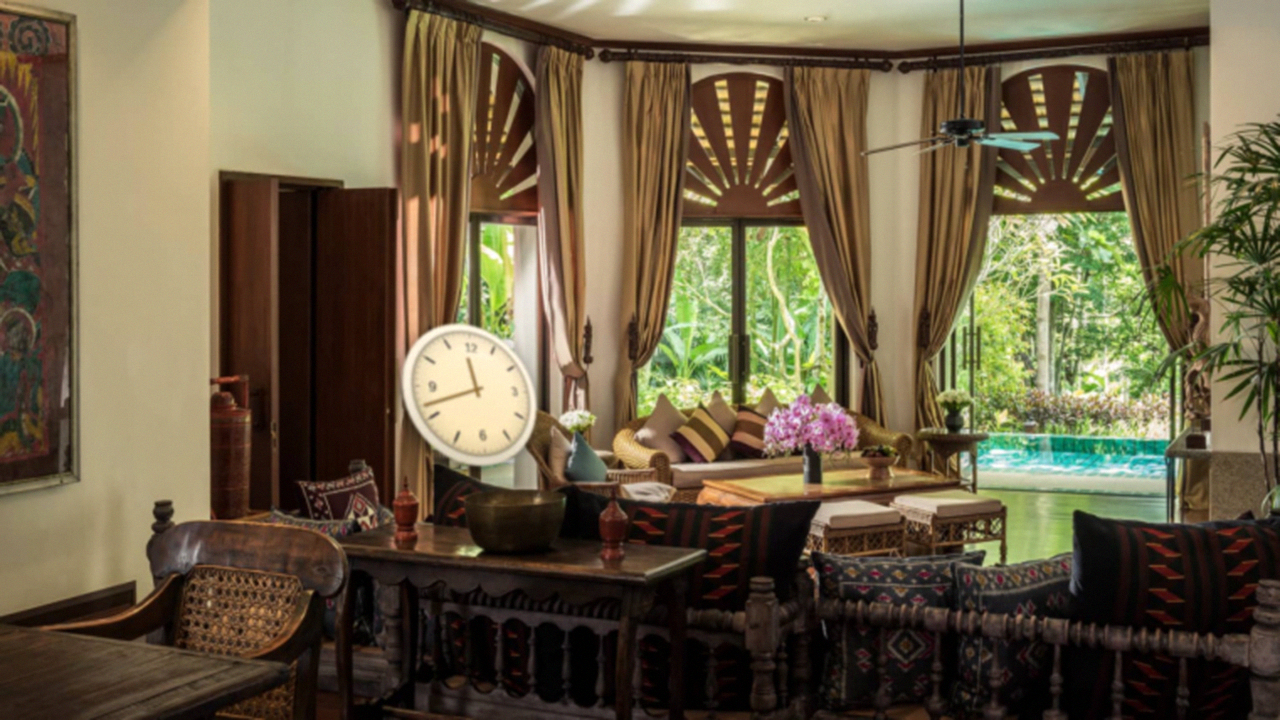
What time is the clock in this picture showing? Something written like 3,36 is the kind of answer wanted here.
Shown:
11,42
